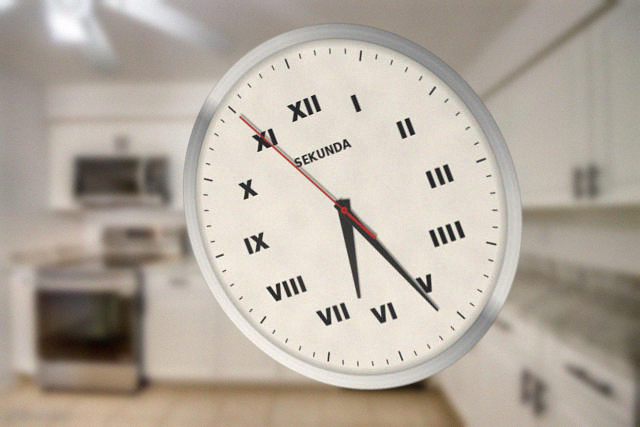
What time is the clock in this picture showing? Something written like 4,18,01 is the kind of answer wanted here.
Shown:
6,25,55
